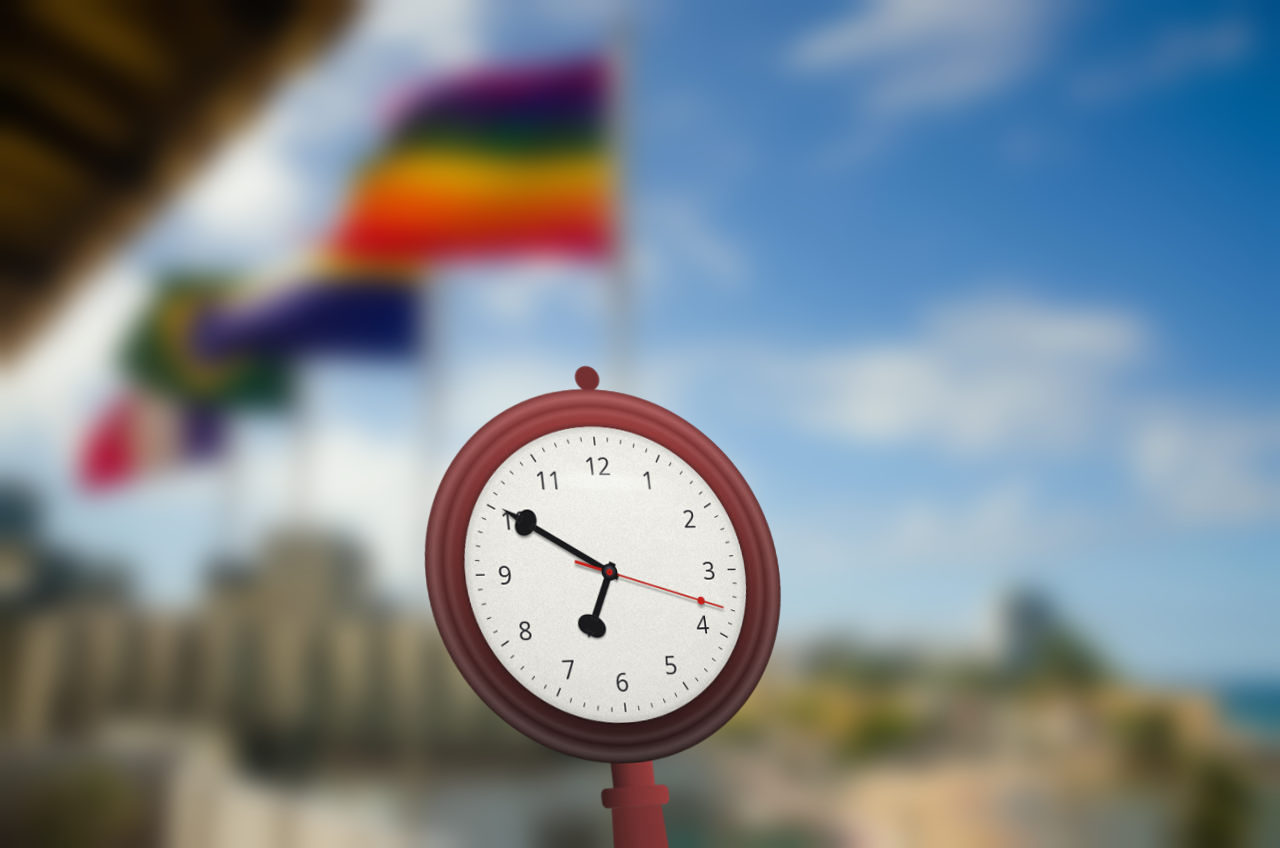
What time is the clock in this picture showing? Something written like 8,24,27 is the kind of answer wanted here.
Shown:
6,50,18
